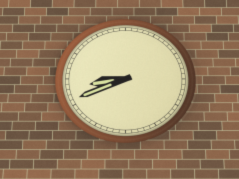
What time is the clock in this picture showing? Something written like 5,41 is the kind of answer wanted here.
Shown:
8,41
